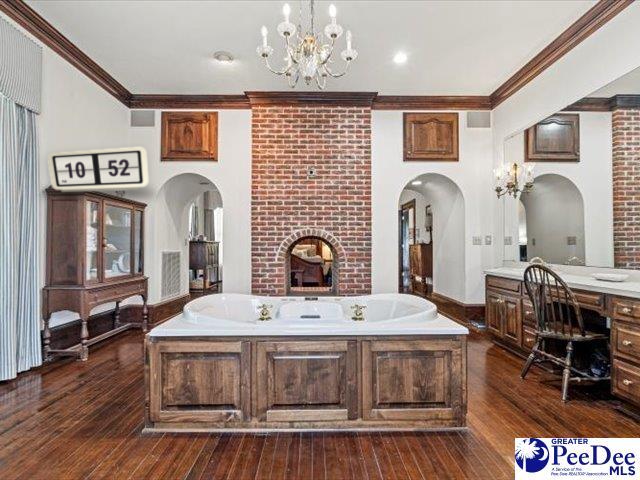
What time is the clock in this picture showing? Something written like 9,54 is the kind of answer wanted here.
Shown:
10,52
